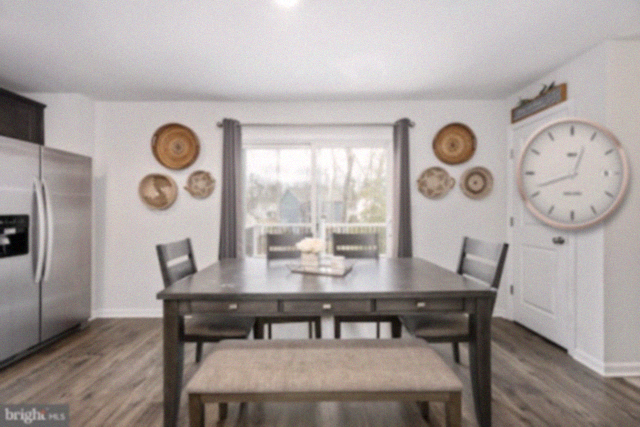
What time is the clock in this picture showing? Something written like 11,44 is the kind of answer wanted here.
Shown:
12,42
